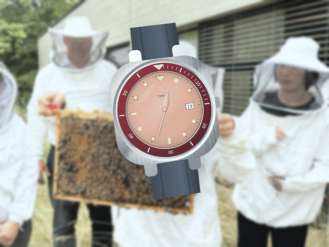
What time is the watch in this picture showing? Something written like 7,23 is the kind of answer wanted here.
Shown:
12,34
